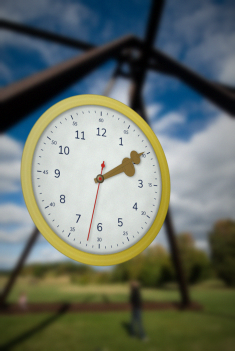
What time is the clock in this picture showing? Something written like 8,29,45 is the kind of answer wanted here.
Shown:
2,09,32
